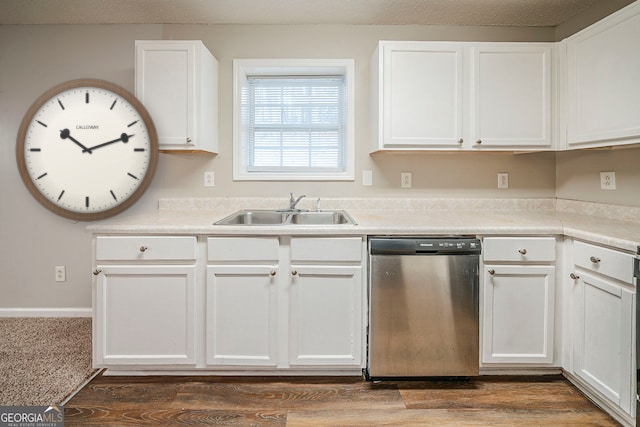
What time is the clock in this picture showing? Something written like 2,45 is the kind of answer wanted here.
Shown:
10,12
